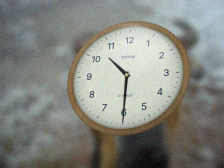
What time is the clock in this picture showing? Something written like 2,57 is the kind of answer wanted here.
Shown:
10,30
